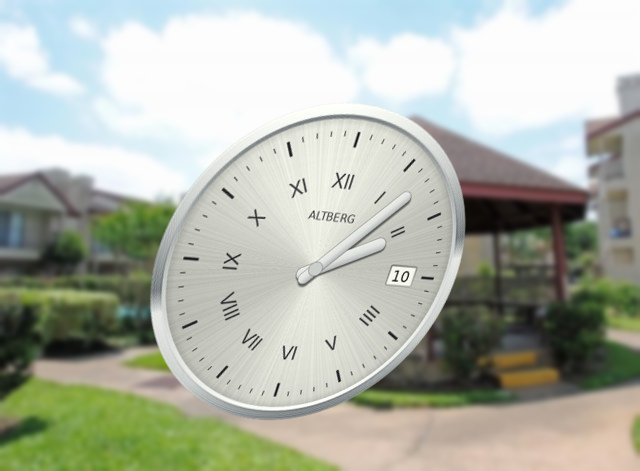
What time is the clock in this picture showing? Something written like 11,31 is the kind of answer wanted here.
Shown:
2,07
